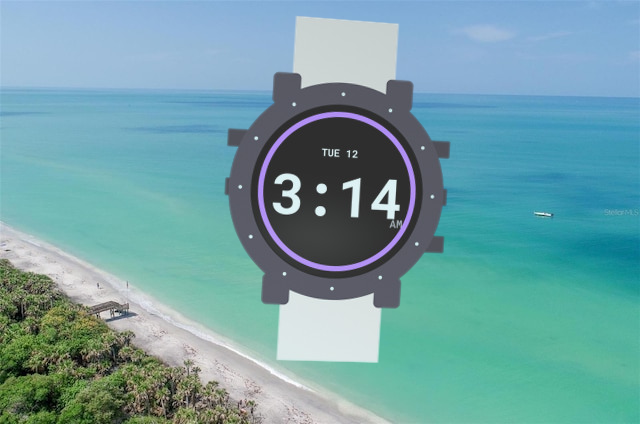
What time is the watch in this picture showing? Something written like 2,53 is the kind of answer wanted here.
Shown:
3,14
